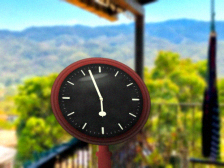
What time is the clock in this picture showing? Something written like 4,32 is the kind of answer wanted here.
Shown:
5,57
